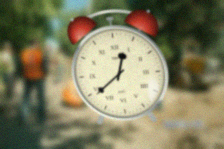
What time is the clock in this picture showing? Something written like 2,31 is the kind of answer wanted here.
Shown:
12,39
